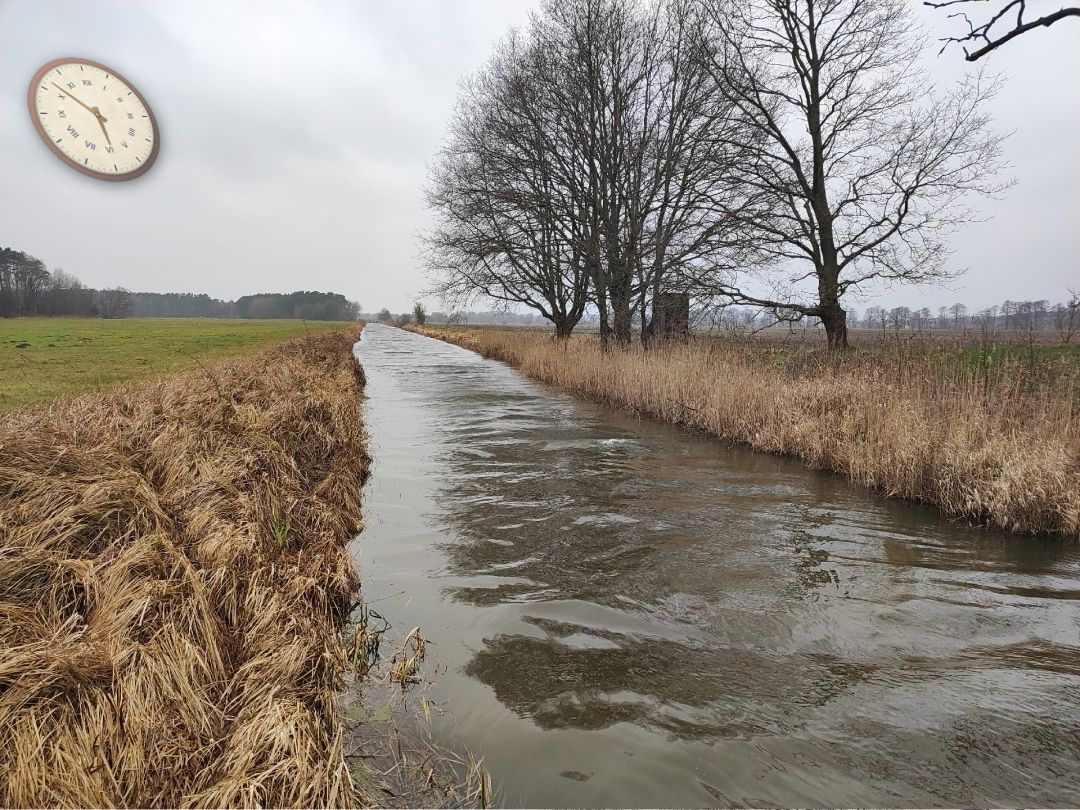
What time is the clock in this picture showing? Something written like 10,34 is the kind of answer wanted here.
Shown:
5,52
